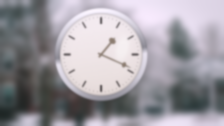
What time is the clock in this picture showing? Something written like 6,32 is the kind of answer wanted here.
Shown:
1,19
